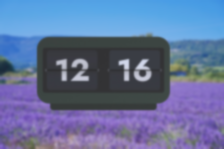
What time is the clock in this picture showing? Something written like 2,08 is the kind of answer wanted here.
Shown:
12,16
